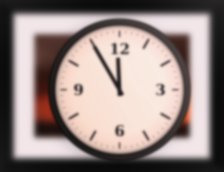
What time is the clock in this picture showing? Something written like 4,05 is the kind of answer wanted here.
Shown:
11,55
